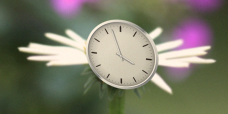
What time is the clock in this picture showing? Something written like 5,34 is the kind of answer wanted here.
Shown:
3,57
